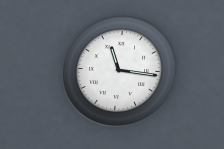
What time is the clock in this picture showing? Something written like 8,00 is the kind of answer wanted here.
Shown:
11,16
